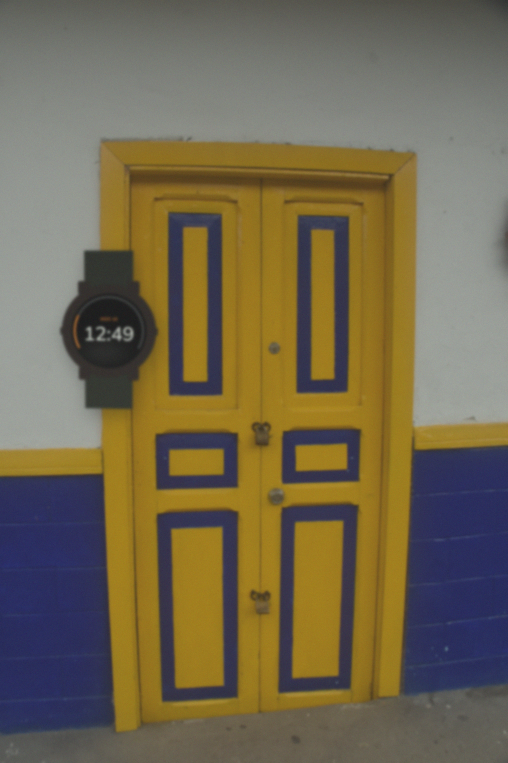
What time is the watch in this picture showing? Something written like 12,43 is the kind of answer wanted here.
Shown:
12,49
